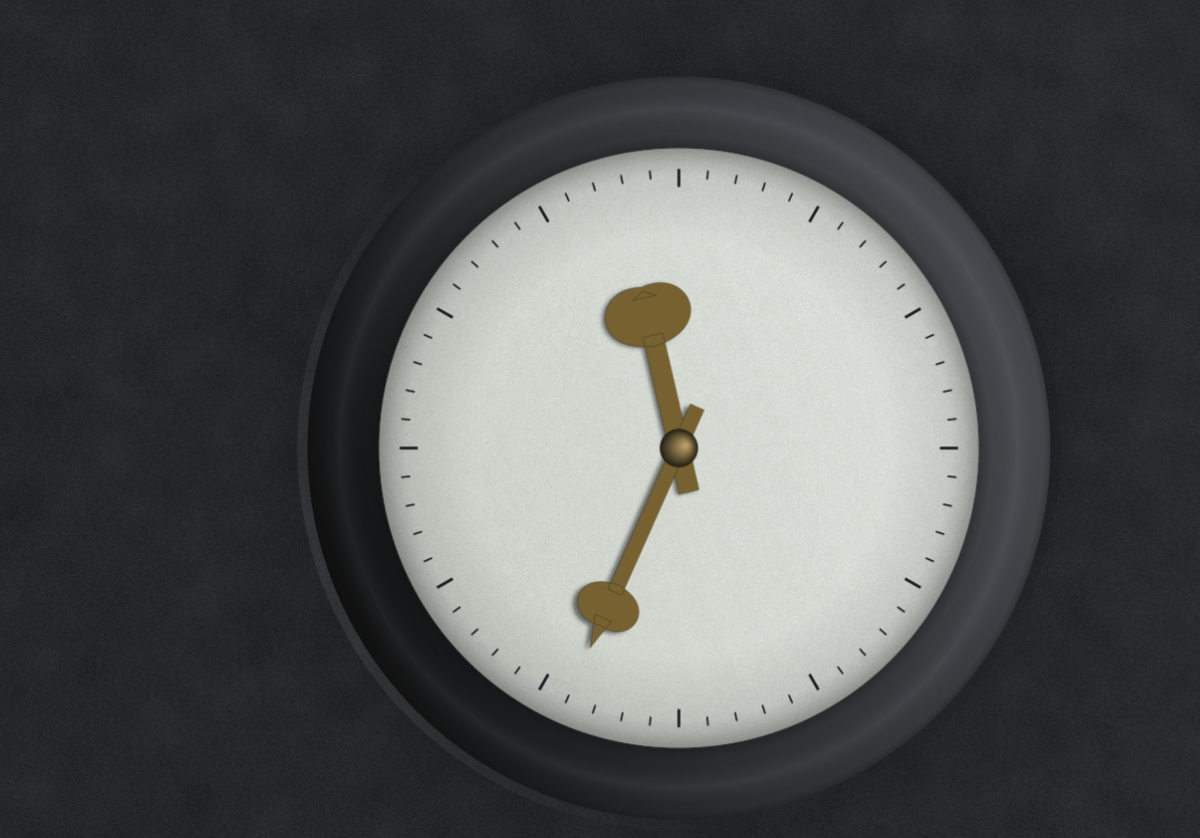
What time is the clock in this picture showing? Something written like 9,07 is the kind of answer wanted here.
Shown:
11,34
